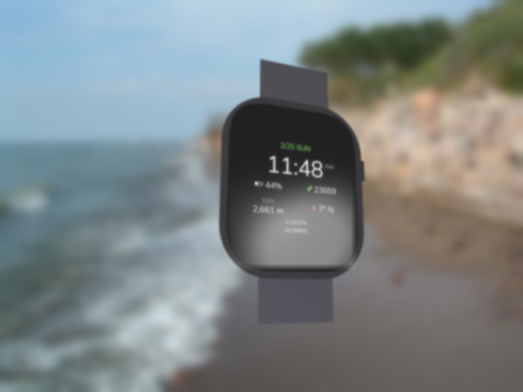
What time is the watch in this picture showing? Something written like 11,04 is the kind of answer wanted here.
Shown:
11,48
